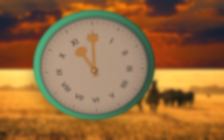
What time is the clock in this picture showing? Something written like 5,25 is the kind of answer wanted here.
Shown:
11,00
